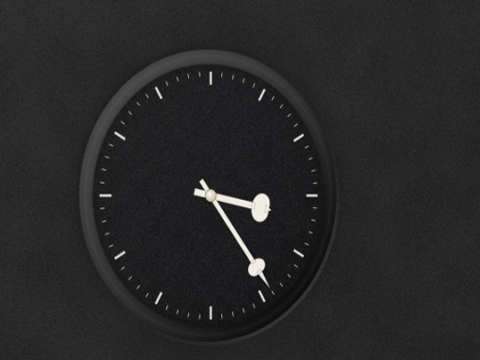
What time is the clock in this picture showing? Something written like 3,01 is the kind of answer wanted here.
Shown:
3,24
